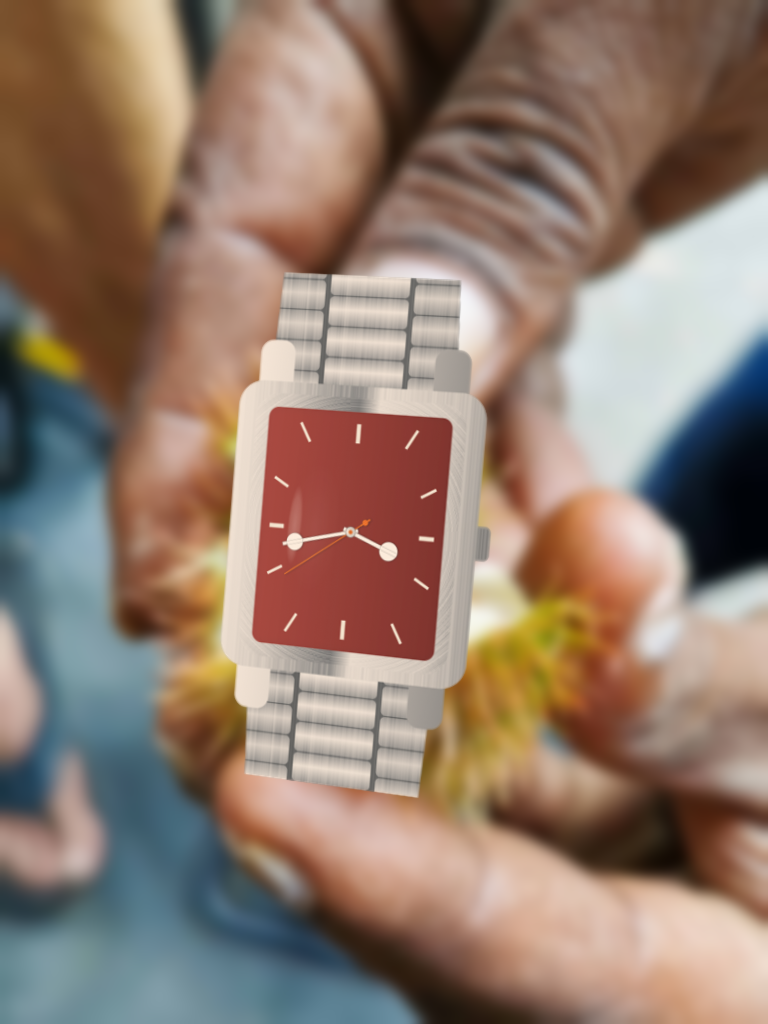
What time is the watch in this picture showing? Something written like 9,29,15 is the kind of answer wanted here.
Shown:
3,42,39
